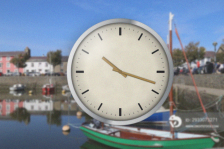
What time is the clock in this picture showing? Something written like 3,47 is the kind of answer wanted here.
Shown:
10,18
